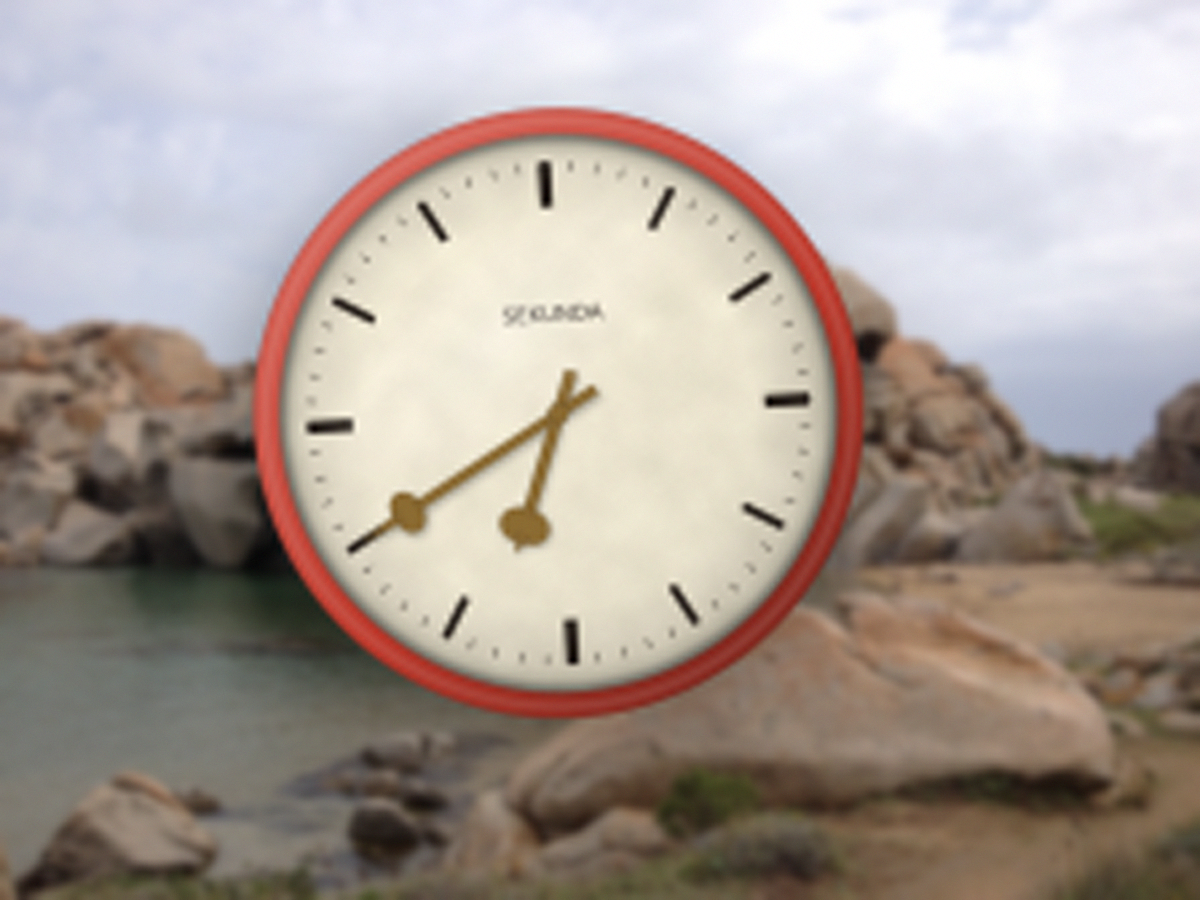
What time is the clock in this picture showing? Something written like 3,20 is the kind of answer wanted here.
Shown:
6,40
